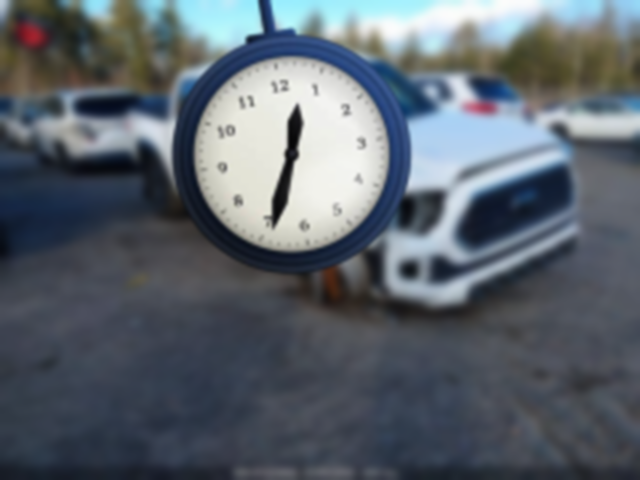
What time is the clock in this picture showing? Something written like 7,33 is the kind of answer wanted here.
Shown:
12,34
